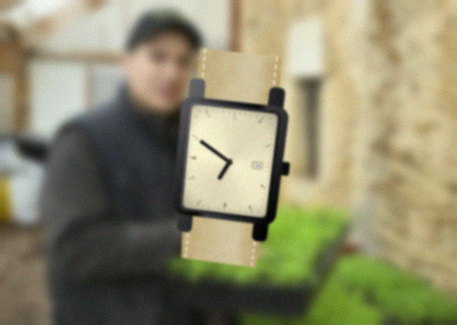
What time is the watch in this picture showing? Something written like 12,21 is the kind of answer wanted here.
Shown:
6,50
